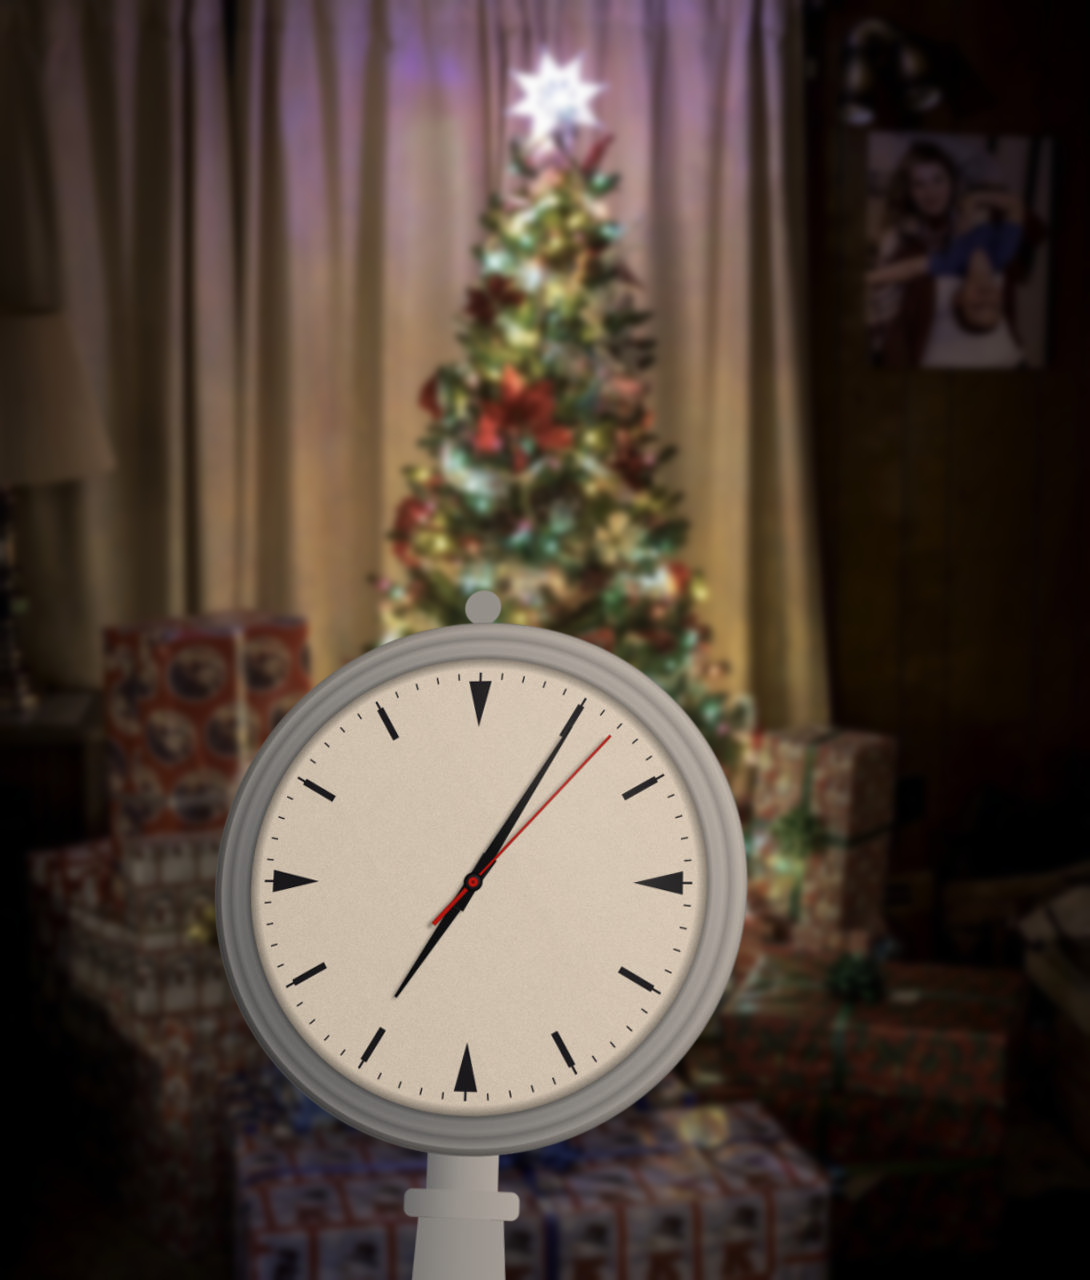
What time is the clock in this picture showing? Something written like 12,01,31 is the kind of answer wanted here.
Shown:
7,05,07
